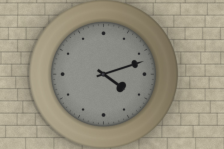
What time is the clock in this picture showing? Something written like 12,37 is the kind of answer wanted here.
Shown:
4,12
